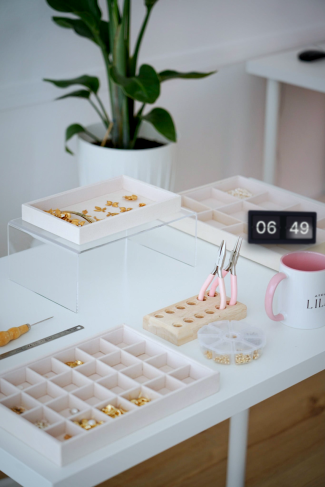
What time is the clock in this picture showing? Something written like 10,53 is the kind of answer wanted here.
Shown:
6,49
